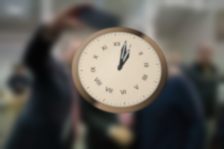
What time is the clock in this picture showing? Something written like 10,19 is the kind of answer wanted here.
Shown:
1,03
